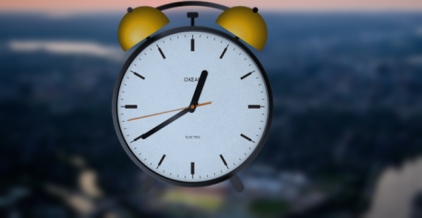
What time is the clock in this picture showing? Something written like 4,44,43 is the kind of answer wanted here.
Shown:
12,39,43
